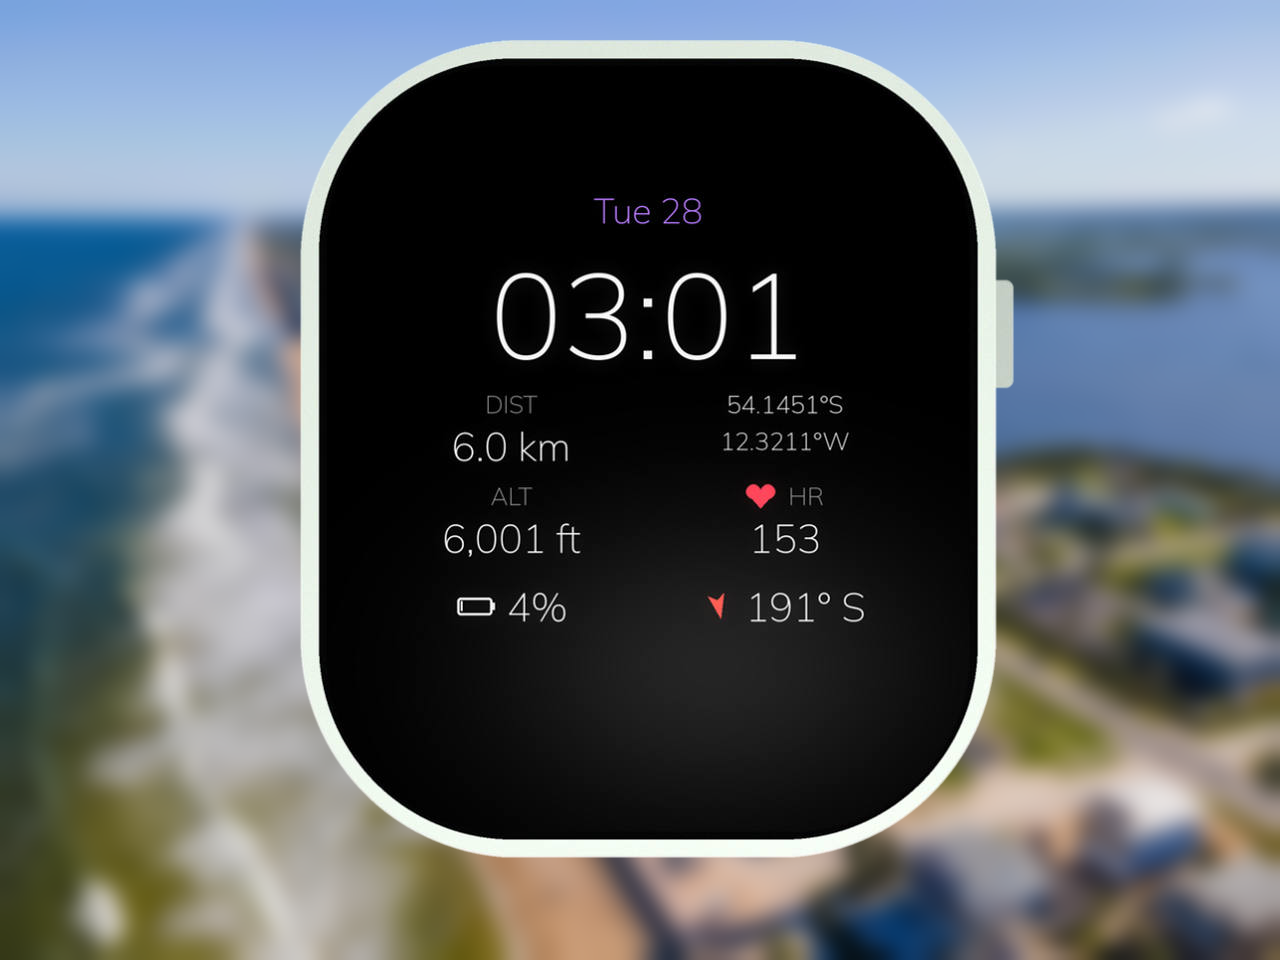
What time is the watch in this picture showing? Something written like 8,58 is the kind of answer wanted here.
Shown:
3,01
